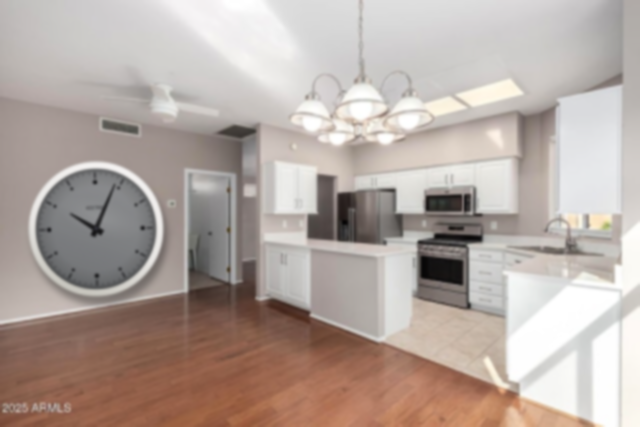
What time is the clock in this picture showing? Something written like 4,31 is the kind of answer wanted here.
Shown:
10,04
